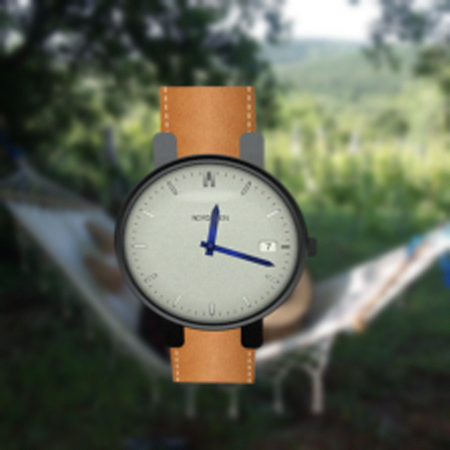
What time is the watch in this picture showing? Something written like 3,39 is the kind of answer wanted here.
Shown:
12,18
